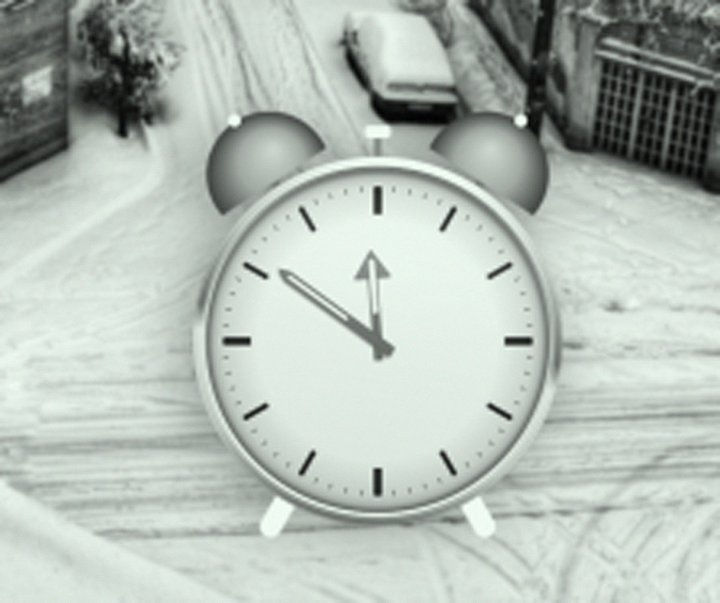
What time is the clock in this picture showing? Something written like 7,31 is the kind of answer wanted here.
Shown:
11,51
